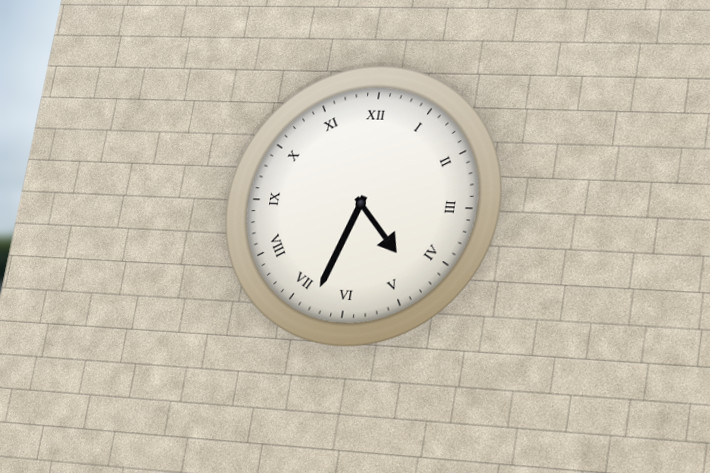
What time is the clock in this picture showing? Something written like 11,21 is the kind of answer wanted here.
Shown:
4,33
